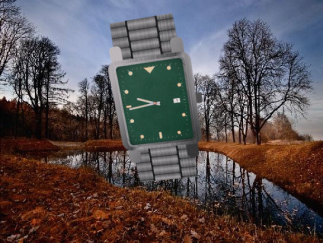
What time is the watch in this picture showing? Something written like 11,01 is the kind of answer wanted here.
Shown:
9,44
